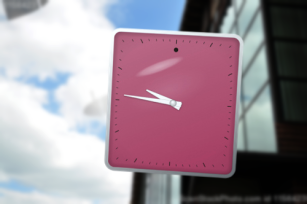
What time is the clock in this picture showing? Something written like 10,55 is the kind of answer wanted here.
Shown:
9,46
